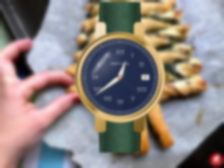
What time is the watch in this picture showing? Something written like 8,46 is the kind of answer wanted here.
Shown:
12,39
